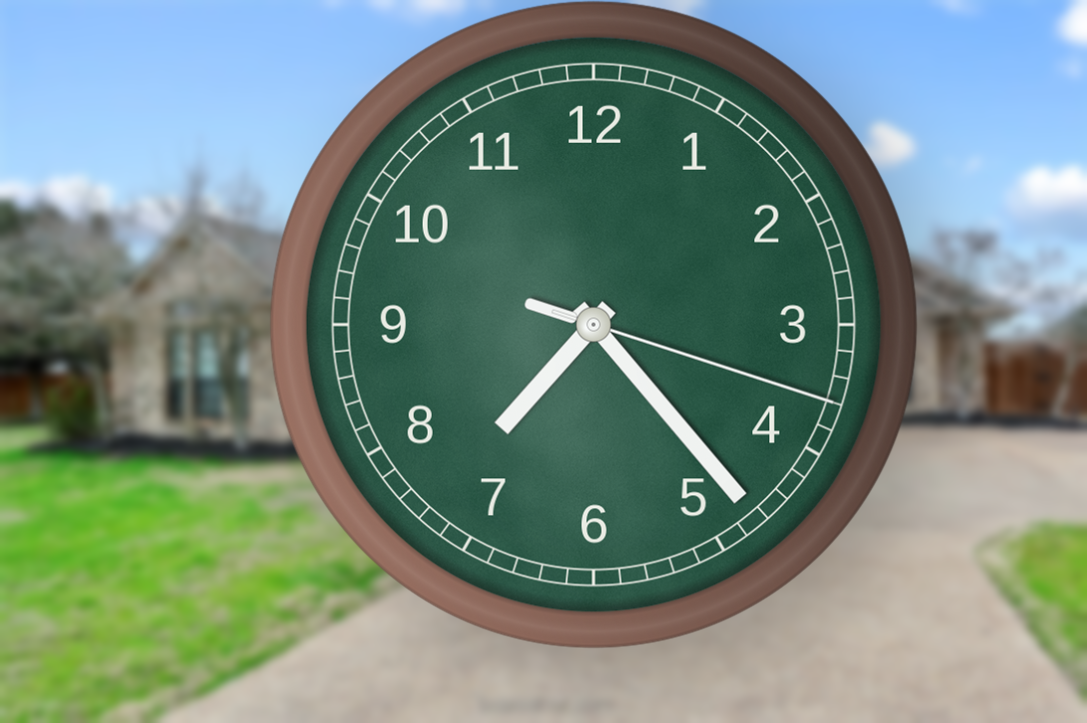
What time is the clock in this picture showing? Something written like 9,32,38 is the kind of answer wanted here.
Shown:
7,23,18
